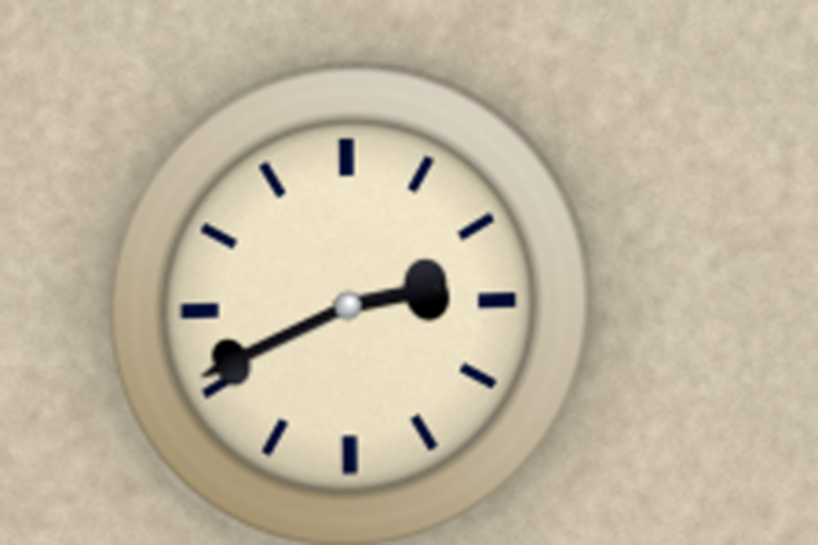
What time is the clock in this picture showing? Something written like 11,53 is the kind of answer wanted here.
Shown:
2,41
